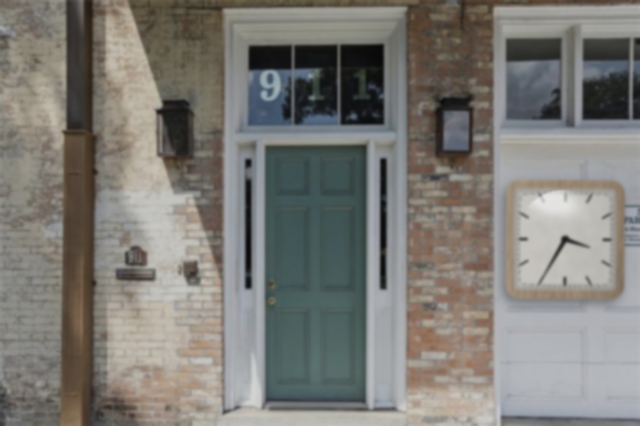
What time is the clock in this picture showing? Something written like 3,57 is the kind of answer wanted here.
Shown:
3,35
